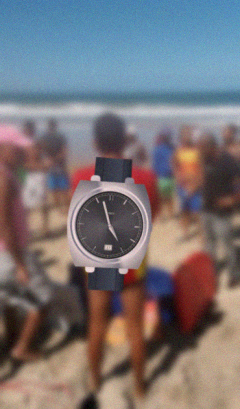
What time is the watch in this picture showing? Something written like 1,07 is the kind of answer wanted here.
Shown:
4,57
